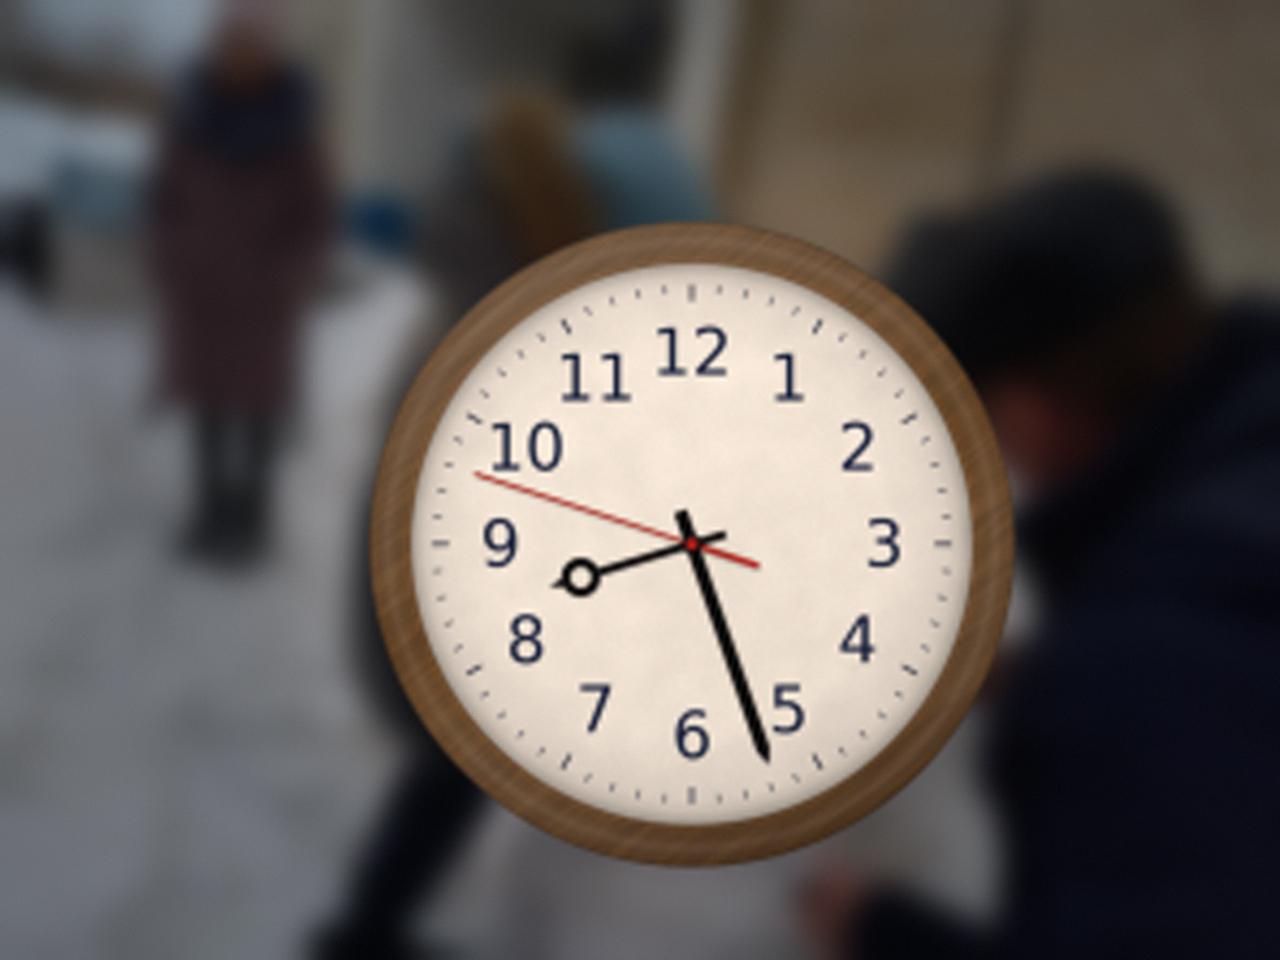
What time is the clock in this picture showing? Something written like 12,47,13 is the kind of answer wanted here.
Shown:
8,26,48
